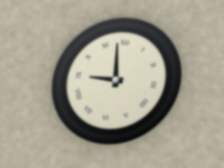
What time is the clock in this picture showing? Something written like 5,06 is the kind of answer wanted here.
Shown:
8,58
